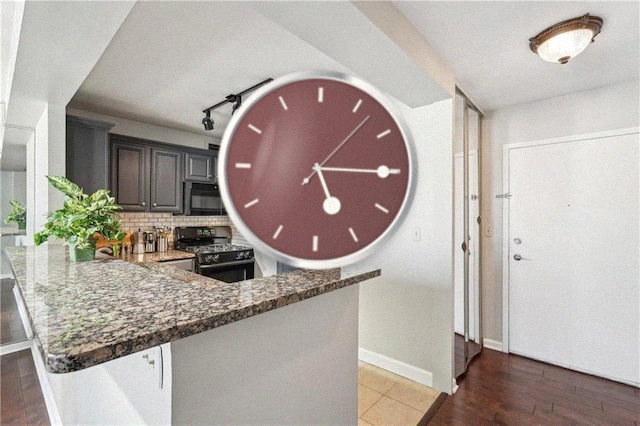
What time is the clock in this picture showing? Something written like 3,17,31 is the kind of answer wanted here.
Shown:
5,15,07
